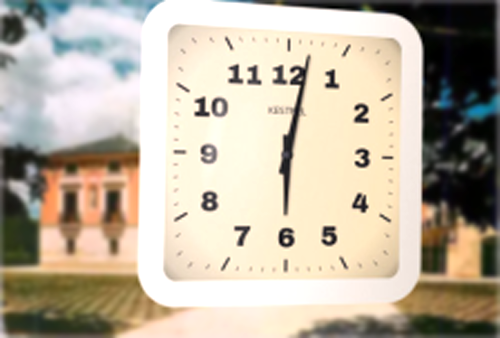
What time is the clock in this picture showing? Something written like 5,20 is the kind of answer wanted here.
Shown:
6,02
